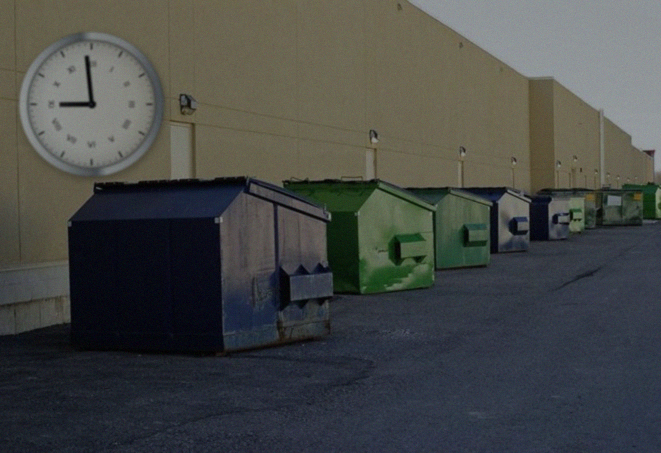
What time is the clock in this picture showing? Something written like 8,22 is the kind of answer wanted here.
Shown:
8,59
